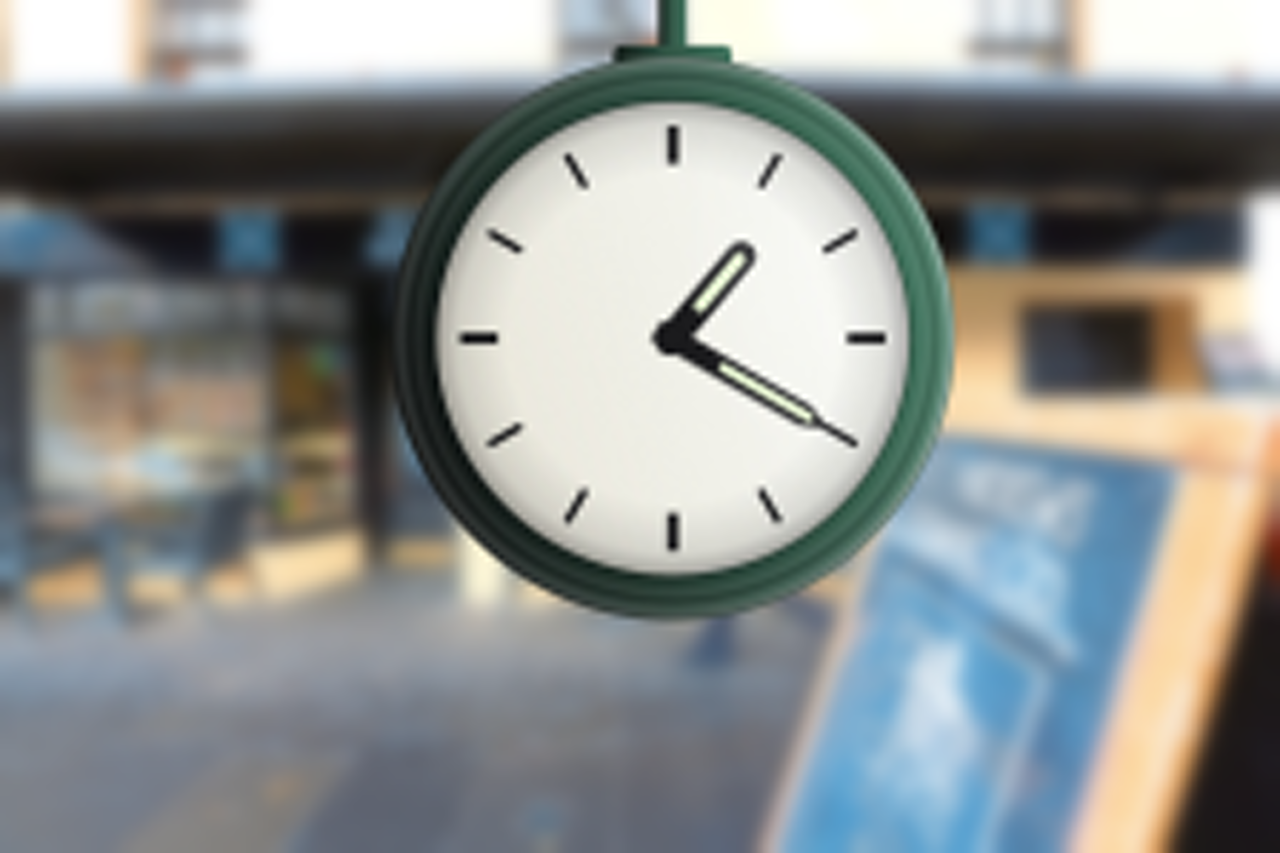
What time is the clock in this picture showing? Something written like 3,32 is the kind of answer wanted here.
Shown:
1,20
